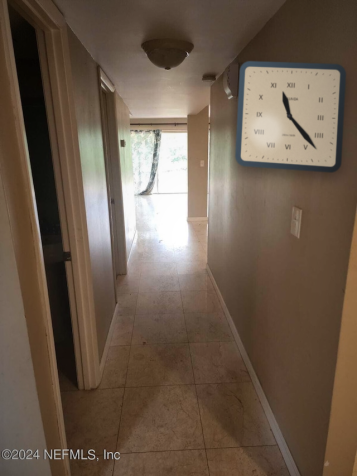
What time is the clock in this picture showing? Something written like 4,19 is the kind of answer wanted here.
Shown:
11,23
